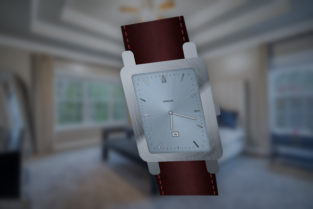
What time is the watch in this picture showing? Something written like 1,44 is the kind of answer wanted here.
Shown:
6,18
